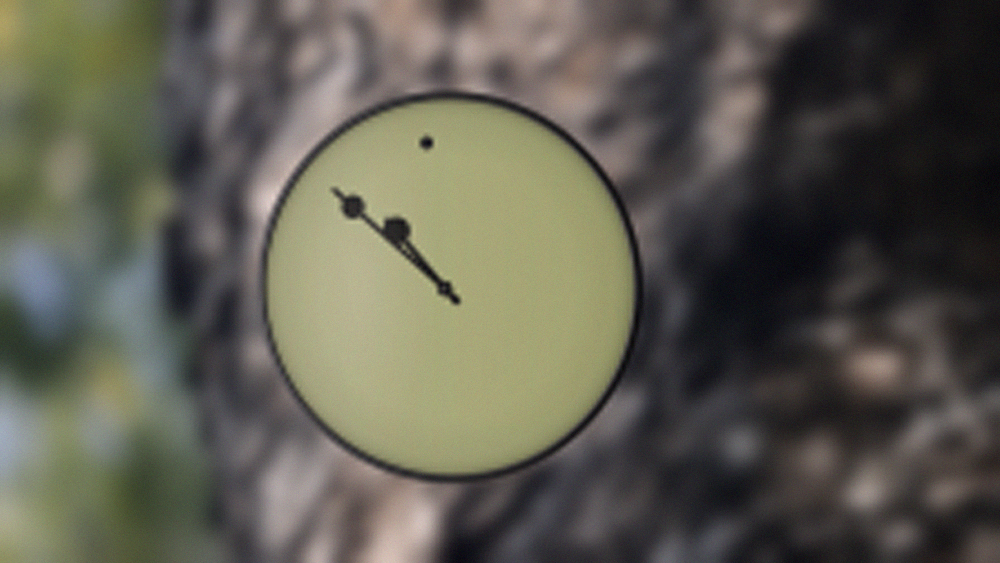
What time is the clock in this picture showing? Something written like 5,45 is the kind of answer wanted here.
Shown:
10,53
